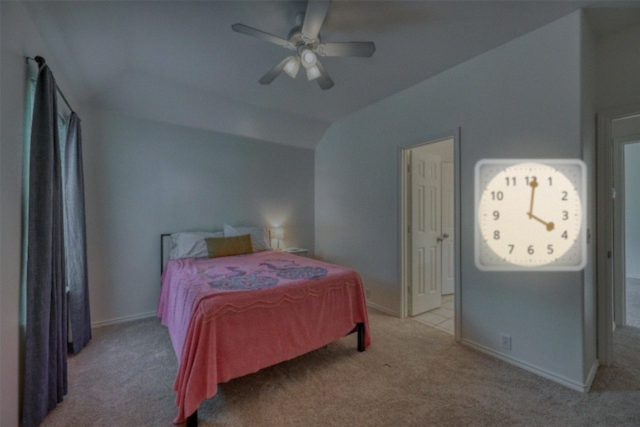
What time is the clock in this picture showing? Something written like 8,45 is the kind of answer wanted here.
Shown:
4,01
